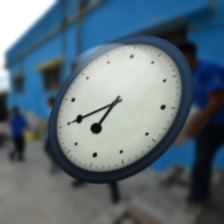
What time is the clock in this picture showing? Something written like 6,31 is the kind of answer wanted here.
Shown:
6,40
